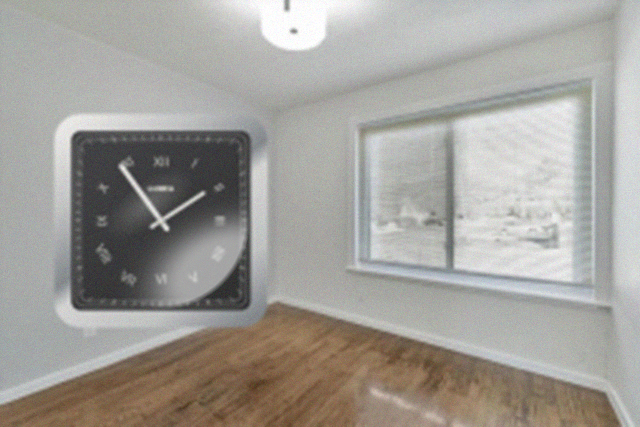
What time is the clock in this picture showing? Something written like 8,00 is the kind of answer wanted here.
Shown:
1,54
